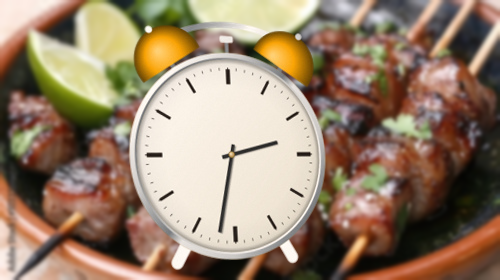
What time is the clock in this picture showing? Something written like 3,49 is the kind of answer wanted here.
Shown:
2,32
